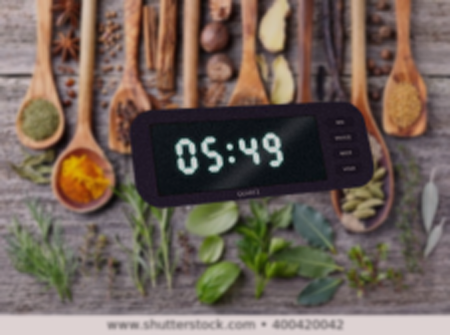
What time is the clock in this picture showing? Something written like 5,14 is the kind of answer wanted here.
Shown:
5,49
